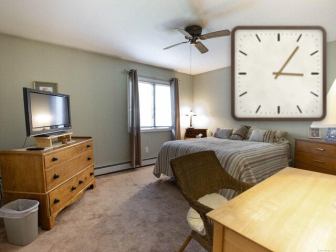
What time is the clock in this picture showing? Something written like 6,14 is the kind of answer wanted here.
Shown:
3,06
